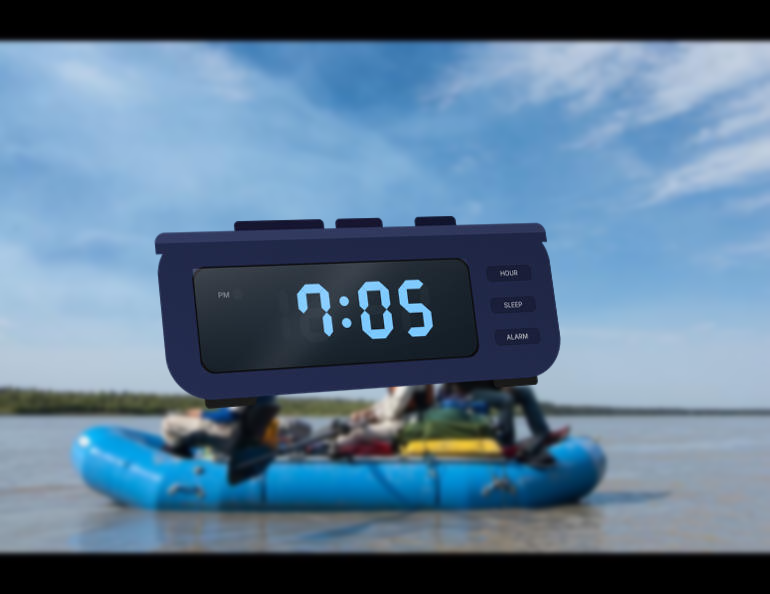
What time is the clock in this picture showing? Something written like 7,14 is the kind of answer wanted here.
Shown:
7,05
